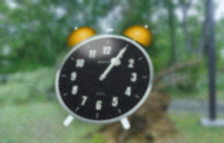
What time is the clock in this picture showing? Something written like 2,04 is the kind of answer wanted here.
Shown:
1,05
